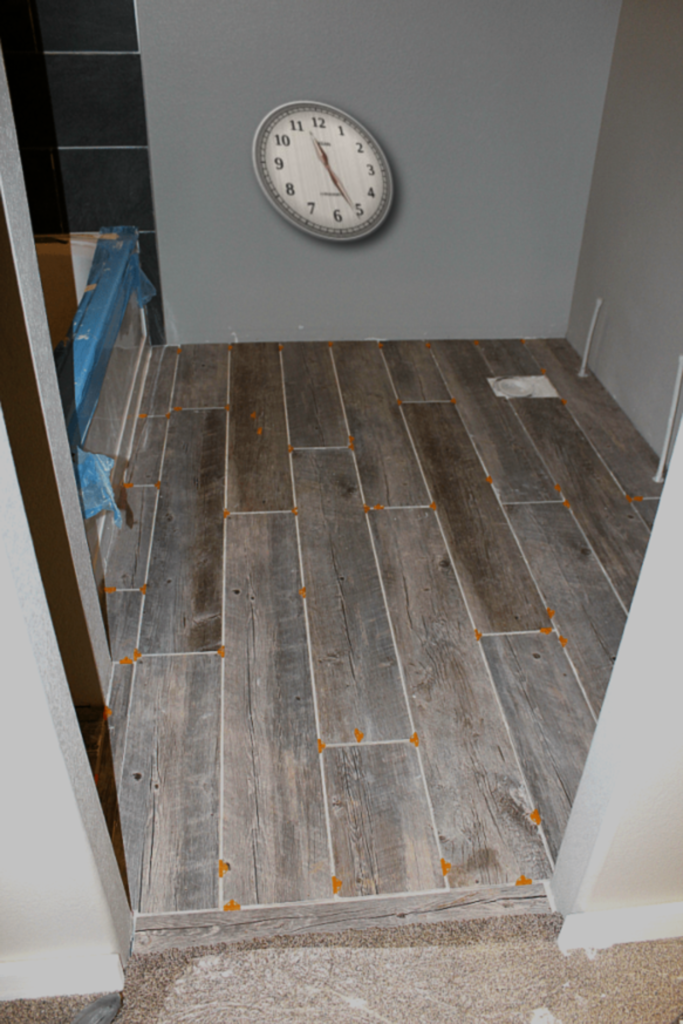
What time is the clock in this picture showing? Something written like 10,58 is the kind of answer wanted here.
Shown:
11,26
